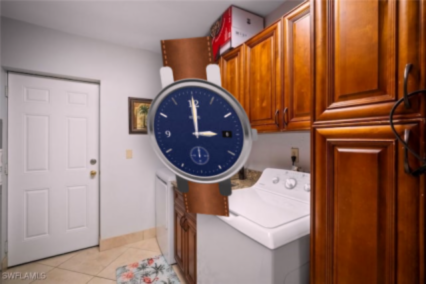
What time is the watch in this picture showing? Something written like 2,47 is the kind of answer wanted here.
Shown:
3,00
